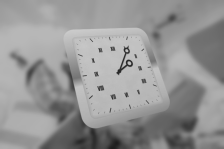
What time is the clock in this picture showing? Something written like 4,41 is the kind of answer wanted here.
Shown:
2,06
